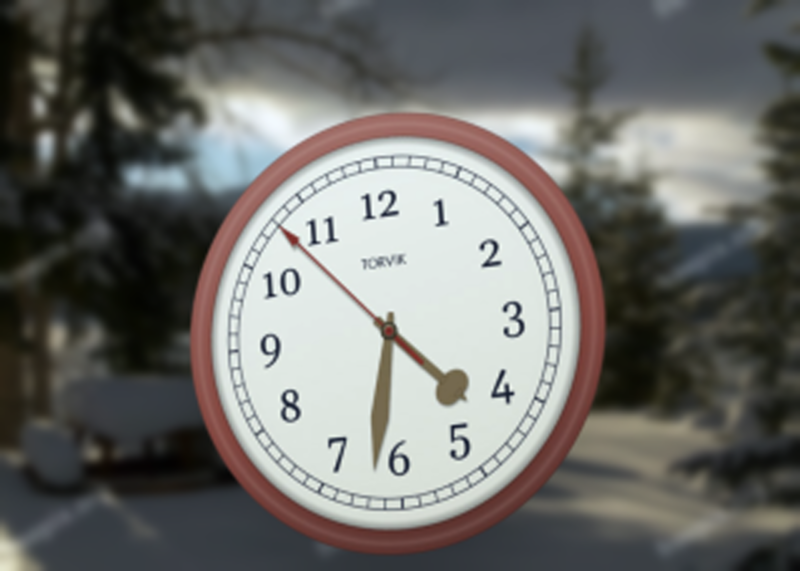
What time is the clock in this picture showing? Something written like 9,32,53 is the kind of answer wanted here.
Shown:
4,31,53
